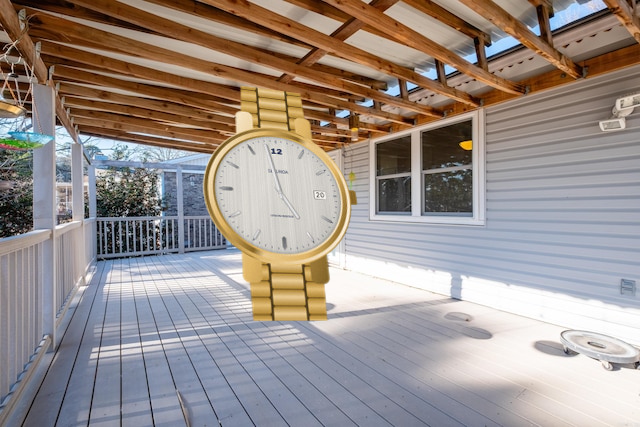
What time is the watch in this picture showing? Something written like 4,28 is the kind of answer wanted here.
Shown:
4,58
